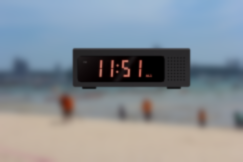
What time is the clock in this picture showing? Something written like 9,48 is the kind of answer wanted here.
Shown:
11,51
